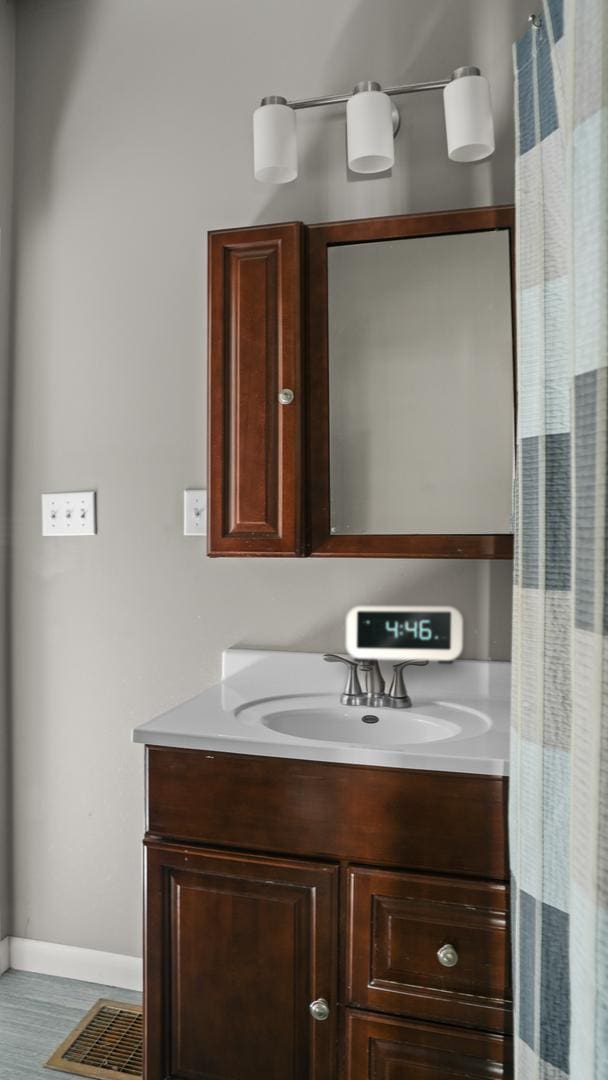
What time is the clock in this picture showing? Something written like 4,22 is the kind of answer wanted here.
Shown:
4,46
